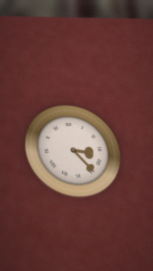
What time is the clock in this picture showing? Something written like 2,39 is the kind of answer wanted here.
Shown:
3,24
